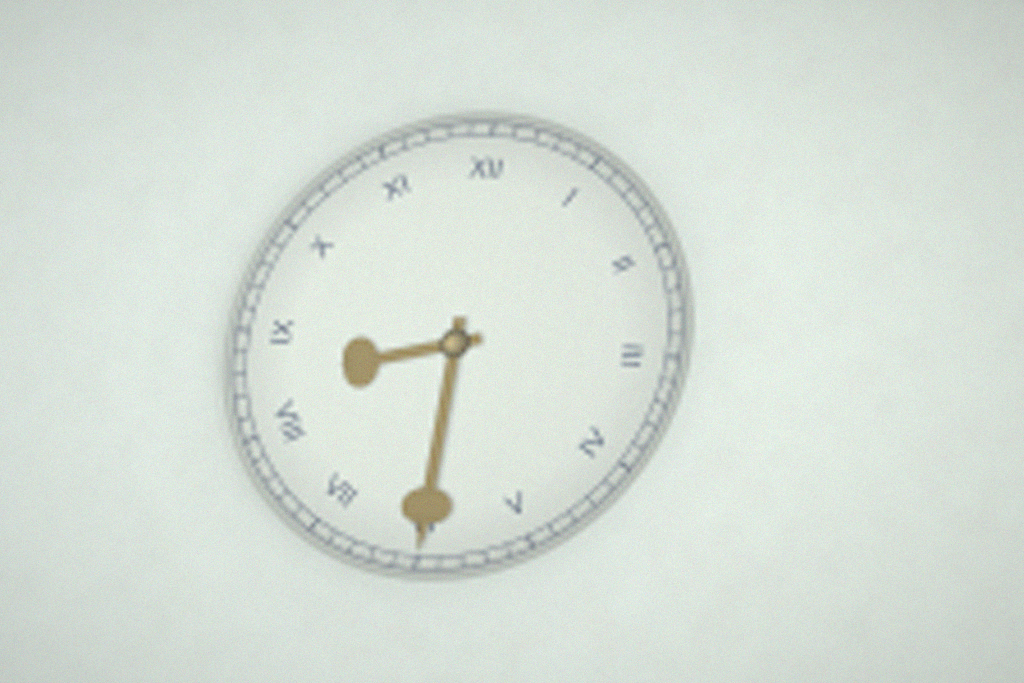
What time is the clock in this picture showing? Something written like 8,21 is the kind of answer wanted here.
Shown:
8,30
